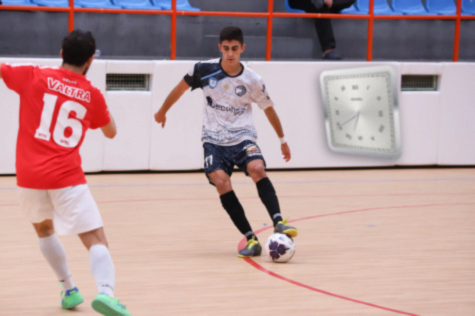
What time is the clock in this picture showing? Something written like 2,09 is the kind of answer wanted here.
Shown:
6,40
